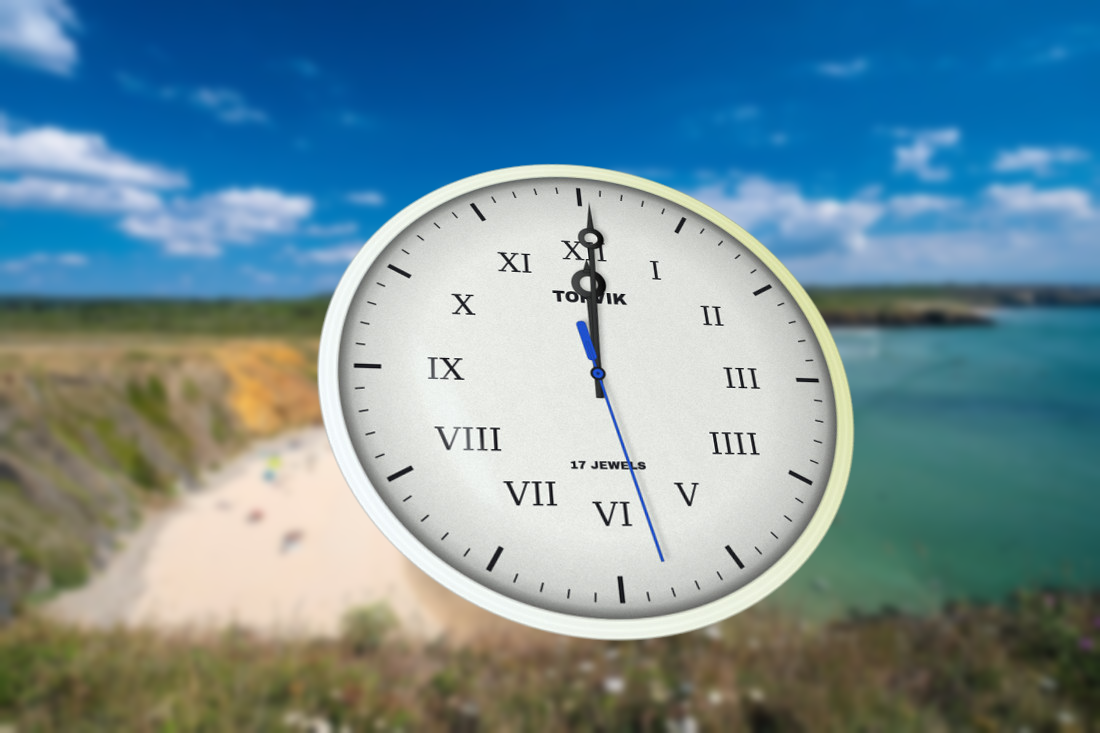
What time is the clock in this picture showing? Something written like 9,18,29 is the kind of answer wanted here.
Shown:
12,00,28
